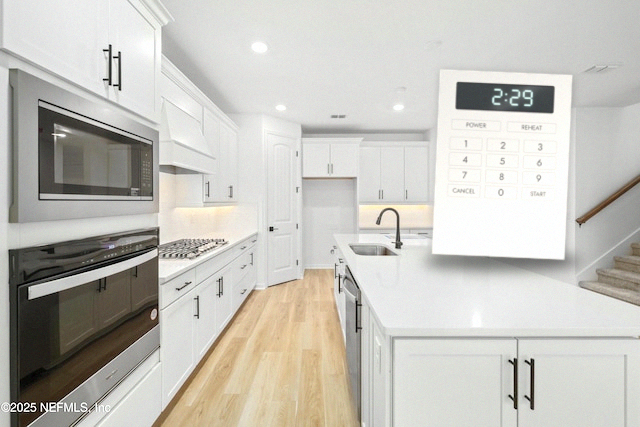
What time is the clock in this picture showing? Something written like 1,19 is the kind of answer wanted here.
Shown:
2,29
